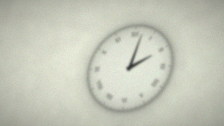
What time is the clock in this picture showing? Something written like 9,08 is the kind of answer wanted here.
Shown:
2,02
